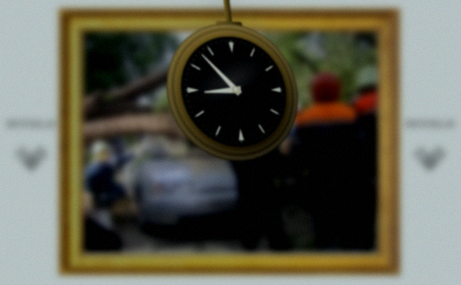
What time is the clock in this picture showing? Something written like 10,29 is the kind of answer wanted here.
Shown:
8,53
